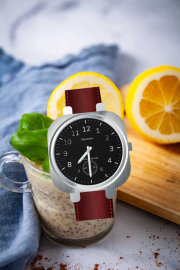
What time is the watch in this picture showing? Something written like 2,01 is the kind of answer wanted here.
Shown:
7,30
